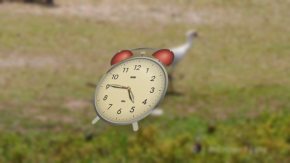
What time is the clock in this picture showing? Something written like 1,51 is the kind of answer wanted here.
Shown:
4,46
